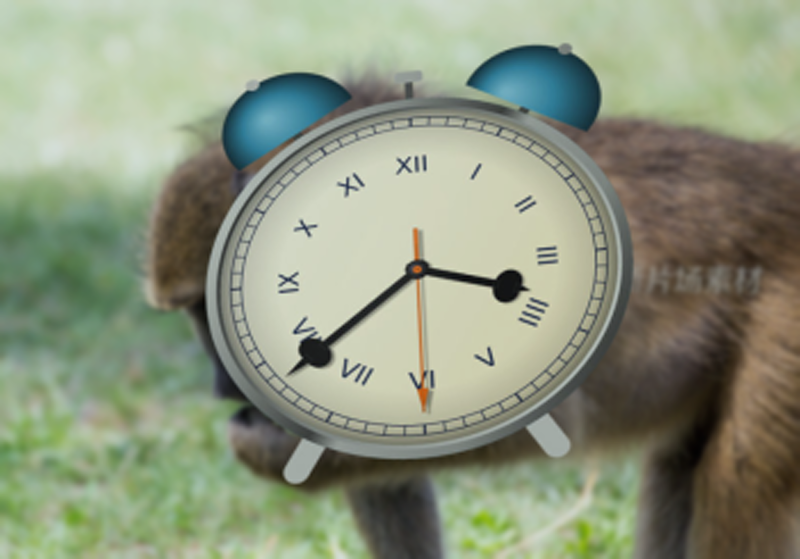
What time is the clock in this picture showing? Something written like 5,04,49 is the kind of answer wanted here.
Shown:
3,38,30
